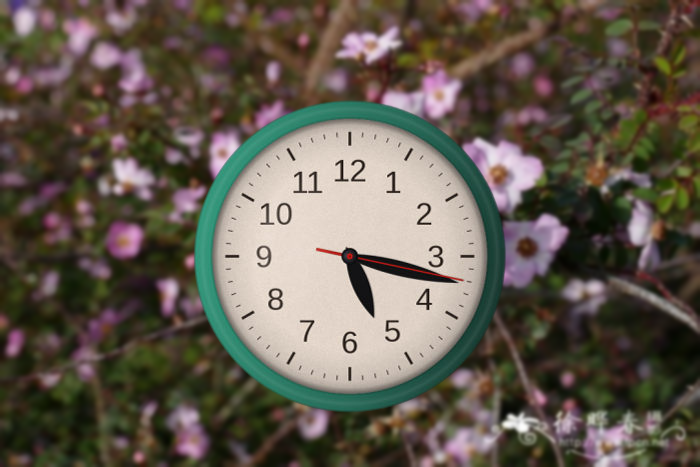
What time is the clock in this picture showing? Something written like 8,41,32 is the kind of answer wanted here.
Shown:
5,17,17
